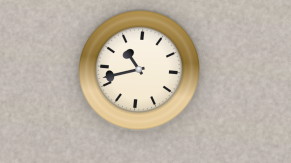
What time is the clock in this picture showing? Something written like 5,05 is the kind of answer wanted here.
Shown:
10,42
